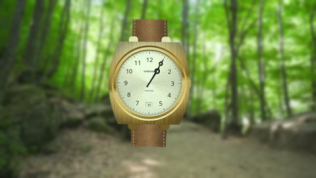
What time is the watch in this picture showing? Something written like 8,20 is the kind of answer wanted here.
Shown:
1,05
